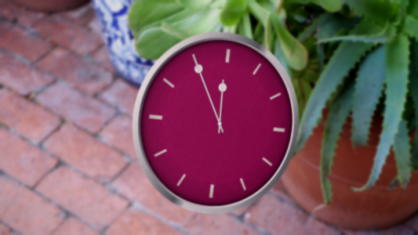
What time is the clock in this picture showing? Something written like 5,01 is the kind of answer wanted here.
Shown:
11,55
